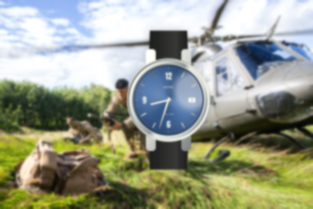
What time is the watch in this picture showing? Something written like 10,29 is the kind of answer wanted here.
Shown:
8,33
